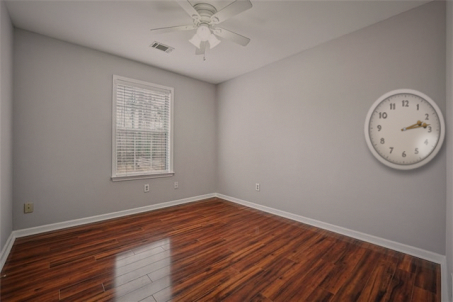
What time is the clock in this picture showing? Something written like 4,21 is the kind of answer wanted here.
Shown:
2,13
